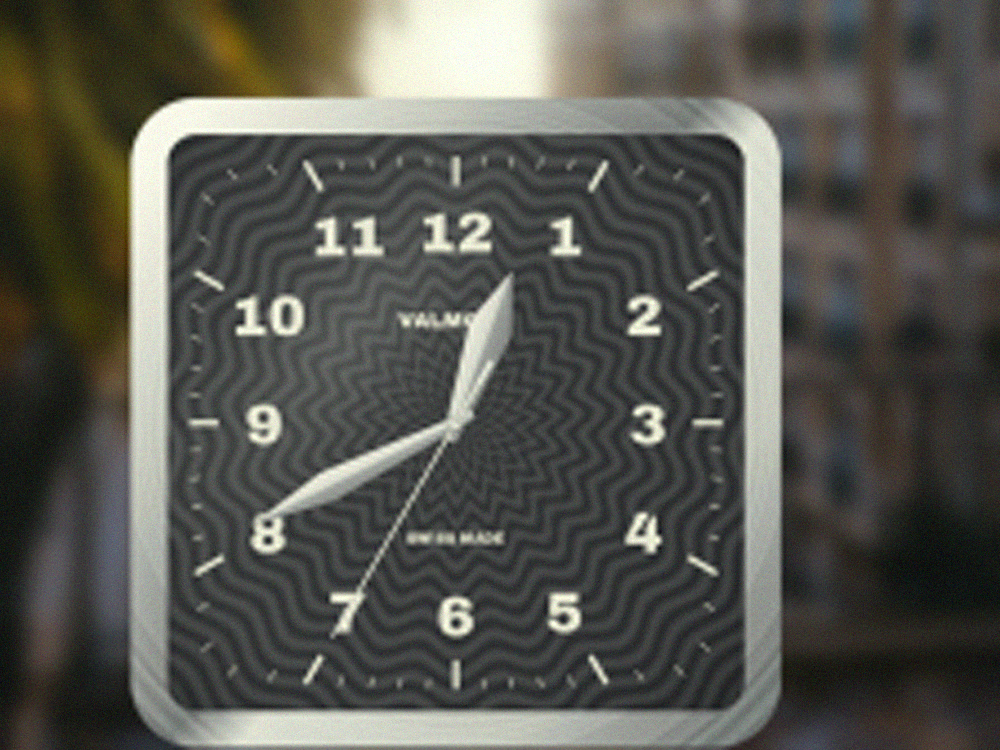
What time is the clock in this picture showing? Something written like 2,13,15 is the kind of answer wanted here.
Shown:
12,40,35
